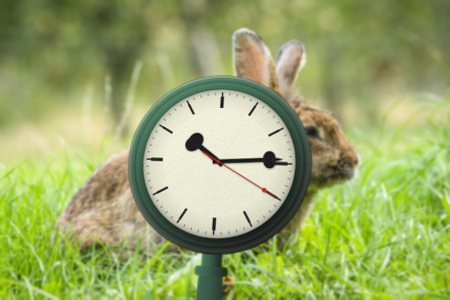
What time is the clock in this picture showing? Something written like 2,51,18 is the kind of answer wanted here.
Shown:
10,14,20
